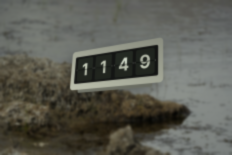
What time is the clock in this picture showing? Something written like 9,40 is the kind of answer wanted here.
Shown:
11,49
